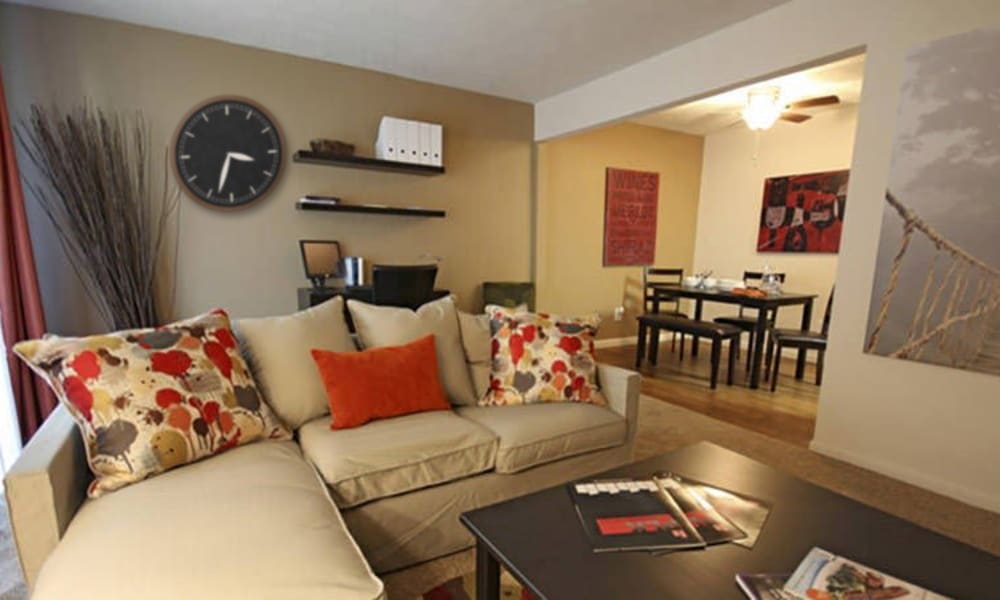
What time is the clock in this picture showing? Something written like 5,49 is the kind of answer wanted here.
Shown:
3,33
